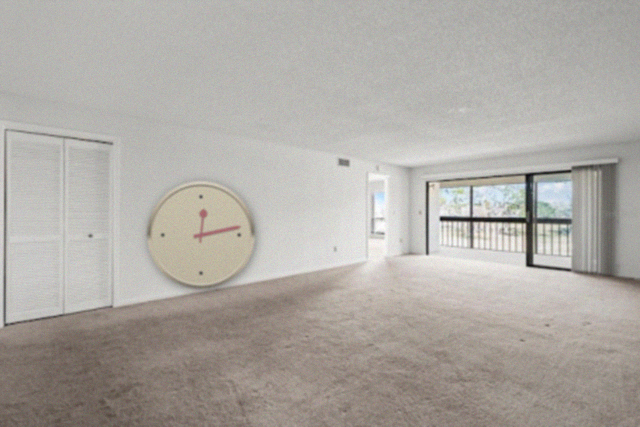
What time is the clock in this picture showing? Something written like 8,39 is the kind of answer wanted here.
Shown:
12,13
